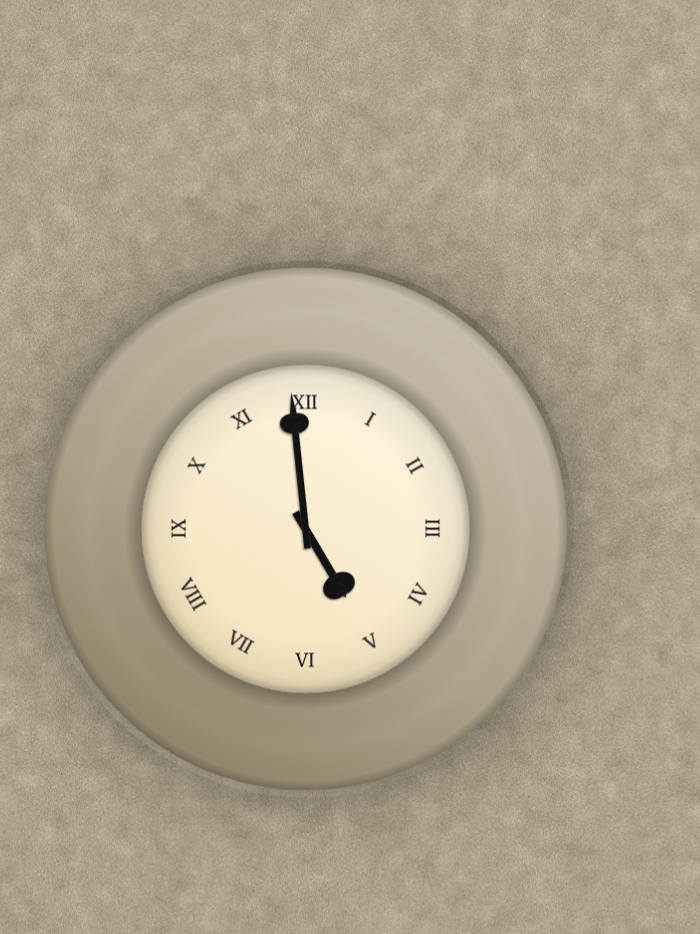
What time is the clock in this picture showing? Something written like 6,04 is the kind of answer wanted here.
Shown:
4,59
